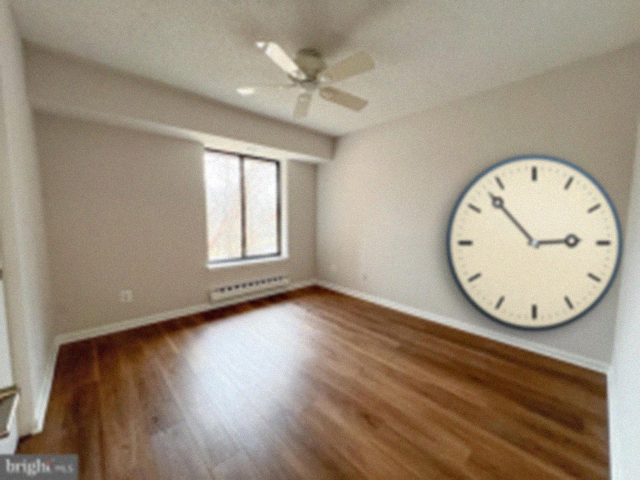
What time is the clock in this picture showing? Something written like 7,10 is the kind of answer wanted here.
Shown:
2,53
